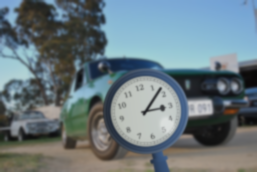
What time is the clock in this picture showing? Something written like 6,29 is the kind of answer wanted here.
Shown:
3,08
